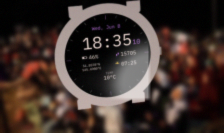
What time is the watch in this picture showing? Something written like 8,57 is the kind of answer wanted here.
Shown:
18,35
